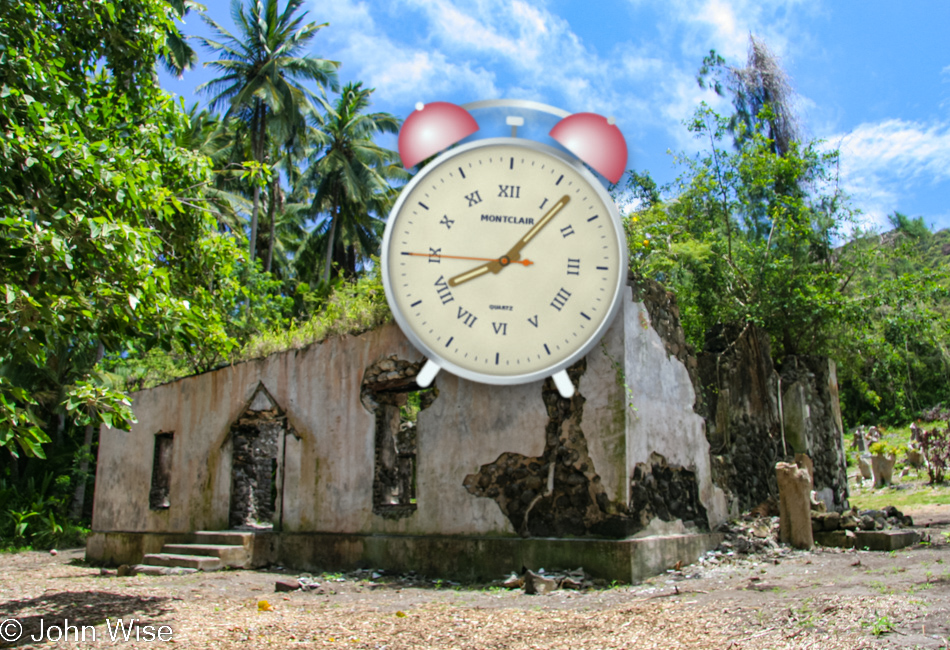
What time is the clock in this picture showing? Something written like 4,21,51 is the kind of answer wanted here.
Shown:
8,06,45
